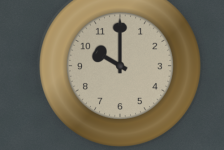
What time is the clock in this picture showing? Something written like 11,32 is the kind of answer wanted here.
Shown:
10,00
